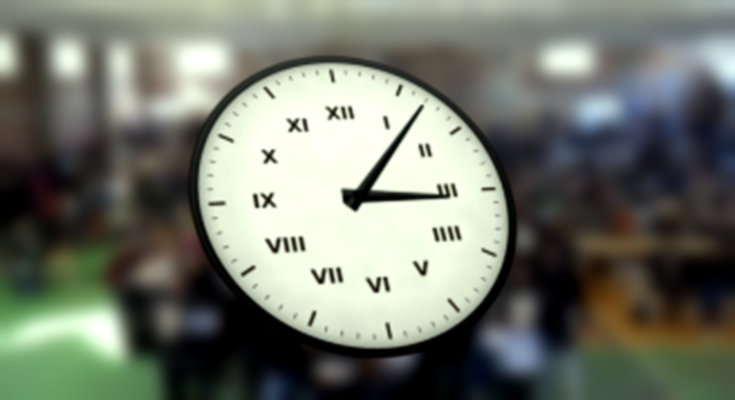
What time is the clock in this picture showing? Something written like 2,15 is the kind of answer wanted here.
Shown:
3,07
